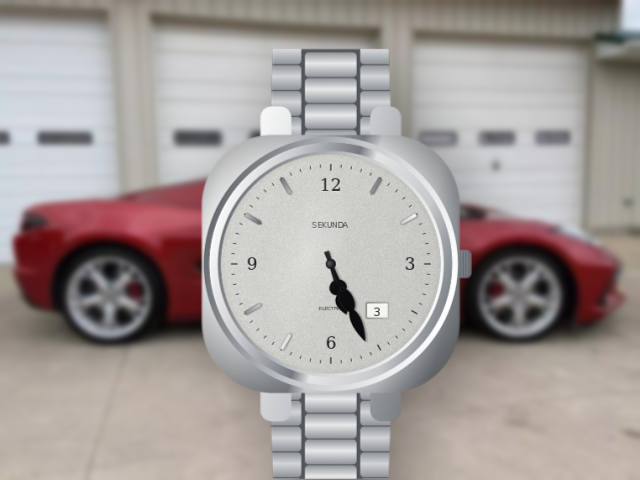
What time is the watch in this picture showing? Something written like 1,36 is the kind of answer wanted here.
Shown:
5,26
